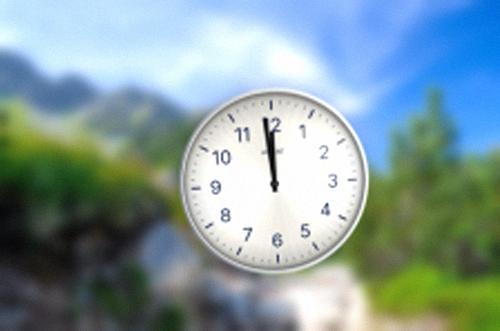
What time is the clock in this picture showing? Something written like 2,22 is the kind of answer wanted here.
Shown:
11,59
